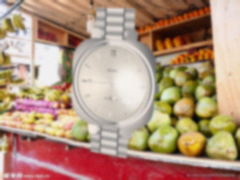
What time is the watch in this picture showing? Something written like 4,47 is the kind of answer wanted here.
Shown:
5,45
